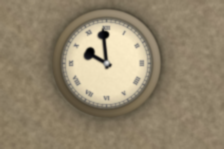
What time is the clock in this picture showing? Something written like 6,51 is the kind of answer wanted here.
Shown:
9,59
